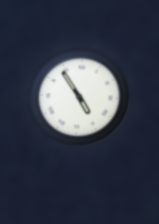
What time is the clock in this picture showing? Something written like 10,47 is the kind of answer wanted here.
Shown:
4,54
